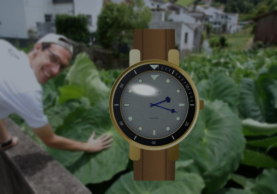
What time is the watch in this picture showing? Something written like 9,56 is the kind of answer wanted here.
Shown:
2,18
